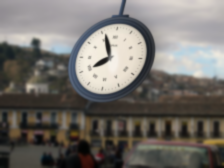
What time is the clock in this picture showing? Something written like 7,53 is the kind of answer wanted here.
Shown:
7,56
